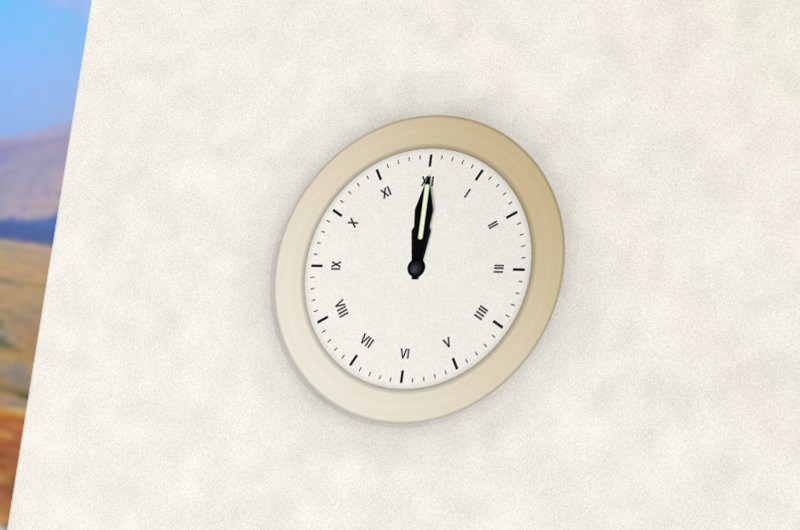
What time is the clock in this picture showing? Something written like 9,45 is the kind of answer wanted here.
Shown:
12,00
